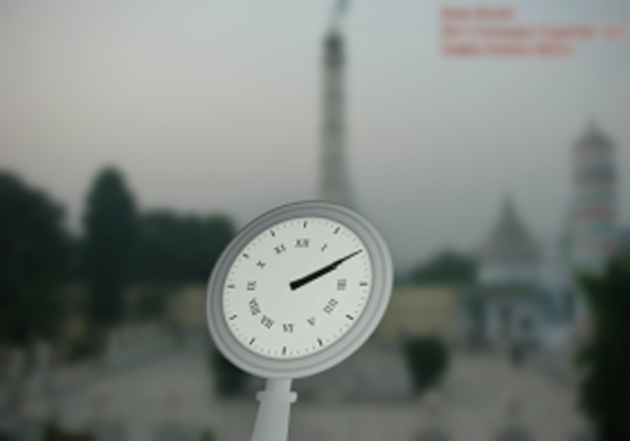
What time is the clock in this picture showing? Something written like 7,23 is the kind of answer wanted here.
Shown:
2,10
